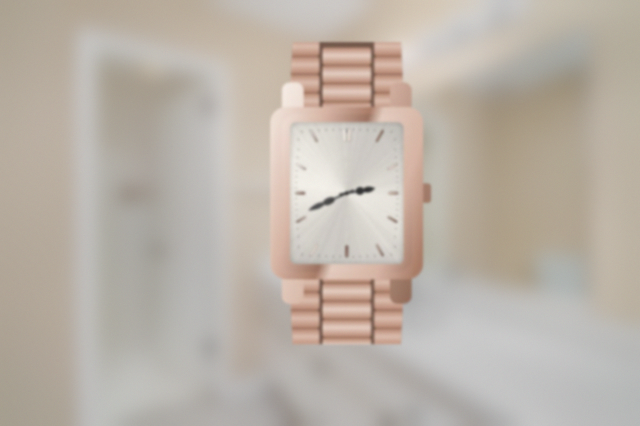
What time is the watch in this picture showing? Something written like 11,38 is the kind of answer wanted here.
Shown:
2,41
